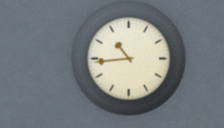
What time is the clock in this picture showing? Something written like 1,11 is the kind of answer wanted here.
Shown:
10,44
